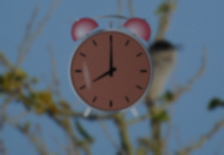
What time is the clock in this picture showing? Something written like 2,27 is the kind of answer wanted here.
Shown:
8,00
